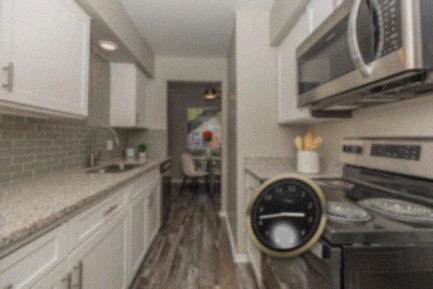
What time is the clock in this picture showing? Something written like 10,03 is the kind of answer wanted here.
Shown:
2,42
